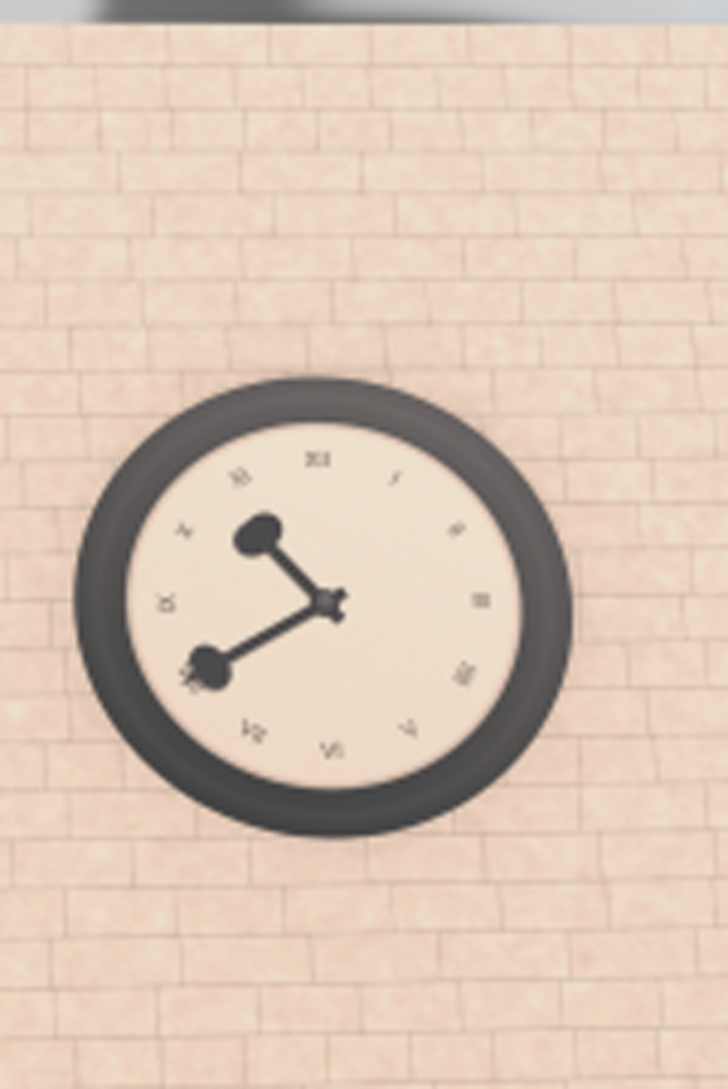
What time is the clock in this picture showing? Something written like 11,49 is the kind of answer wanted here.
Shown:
10,40
